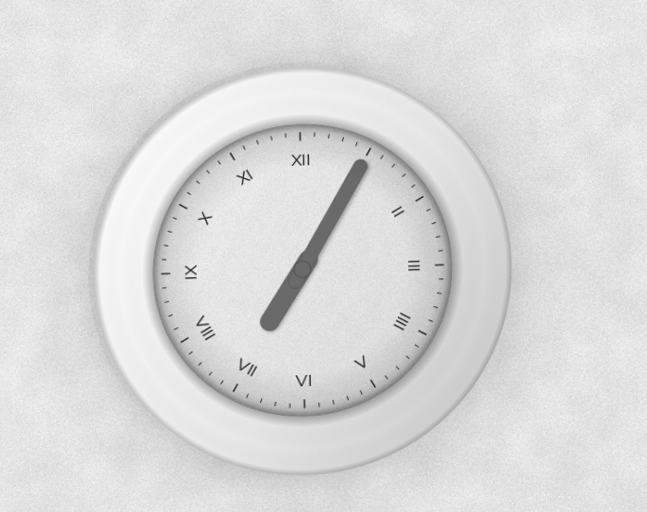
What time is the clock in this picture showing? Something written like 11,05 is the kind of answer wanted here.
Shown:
7,05
